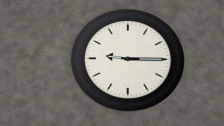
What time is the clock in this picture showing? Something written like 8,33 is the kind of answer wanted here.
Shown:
9,15
